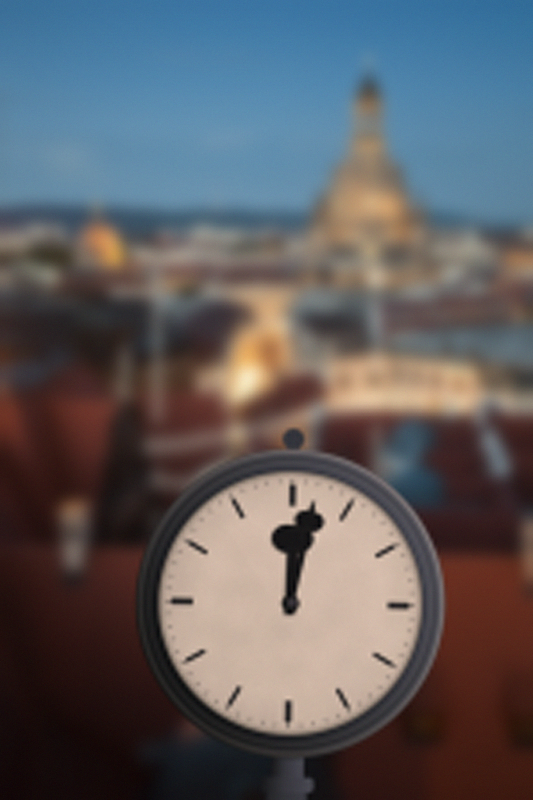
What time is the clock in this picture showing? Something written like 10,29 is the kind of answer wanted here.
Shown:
12,02
